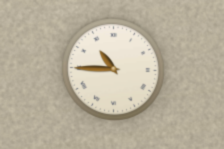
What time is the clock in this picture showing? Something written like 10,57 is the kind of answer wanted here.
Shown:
10,45
